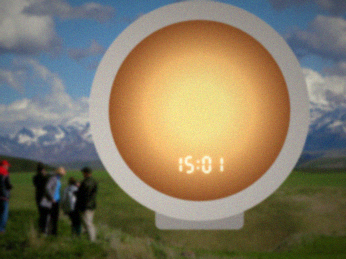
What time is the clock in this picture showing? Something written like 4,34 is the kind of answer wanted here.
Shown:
15,01
